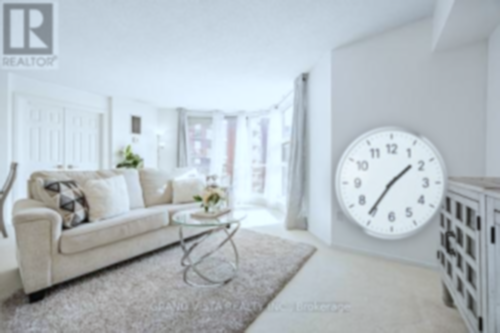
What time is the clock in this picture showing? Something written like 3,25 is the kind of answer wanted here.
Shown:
1,36
